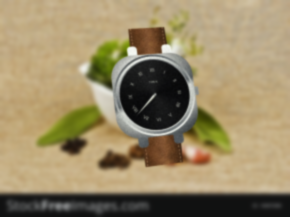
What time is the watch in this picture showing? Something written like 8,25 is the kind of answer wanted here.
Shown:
7,38
